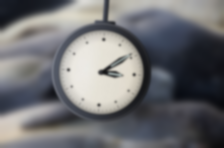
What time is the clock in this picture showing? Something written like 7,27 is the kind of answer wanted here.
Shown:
3,09
